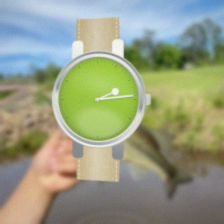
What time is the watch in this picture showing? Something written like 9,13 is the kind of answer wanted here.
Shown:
2,14
